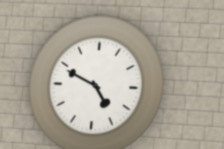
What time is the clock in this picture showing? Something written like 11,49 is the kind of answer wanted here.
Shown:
4,49
